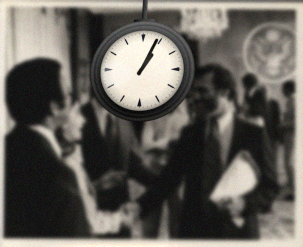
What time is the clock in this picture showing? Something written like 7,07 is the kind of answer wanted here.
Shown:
1,04
